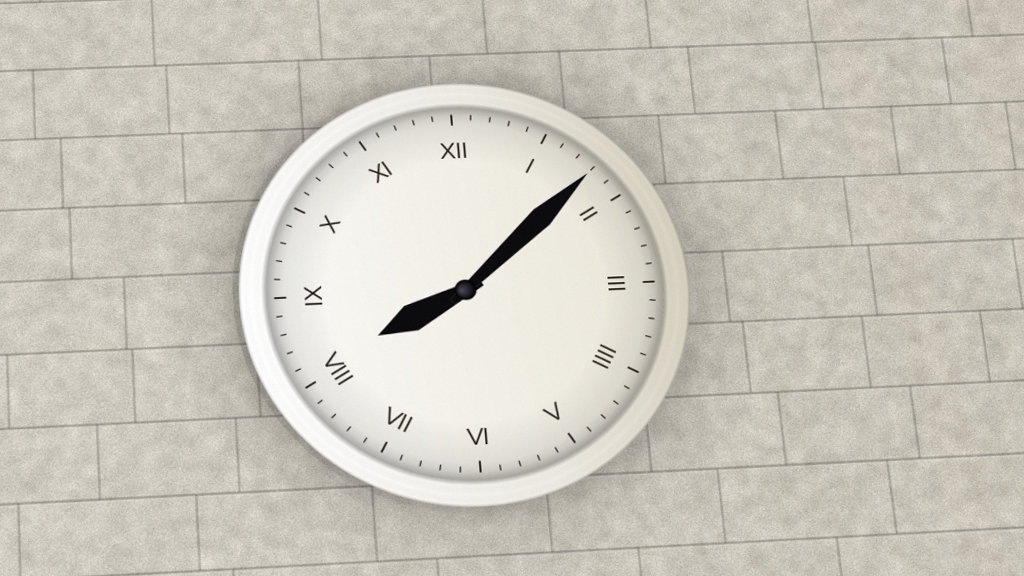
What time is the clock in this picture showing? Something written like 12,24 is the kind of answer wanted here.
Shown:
8,08
